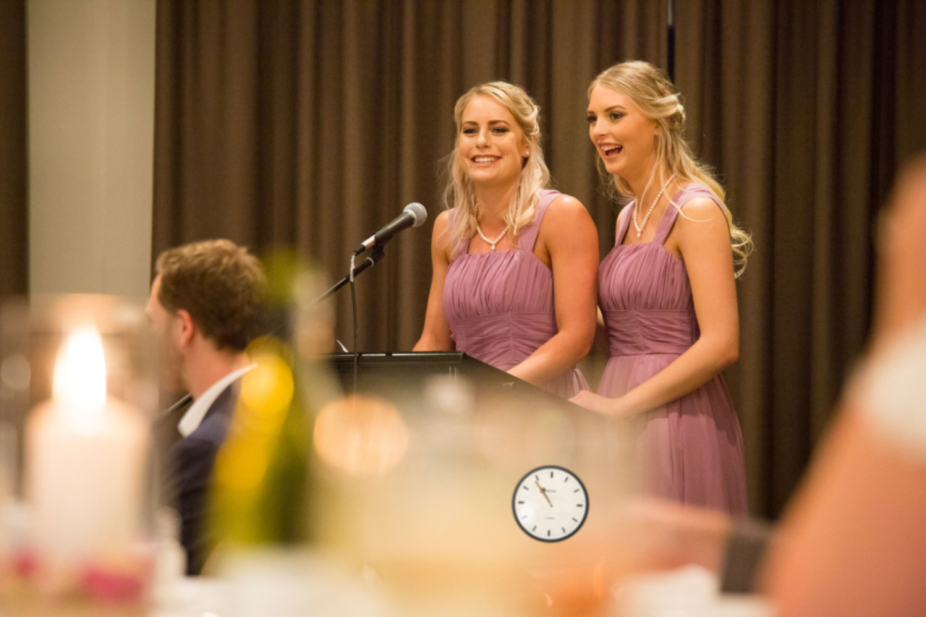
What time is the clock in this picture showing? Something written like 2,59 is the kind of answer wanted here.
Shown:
10,54
